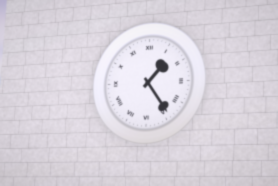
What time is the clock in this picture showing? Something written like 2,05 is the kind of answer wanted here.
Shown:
1,24
